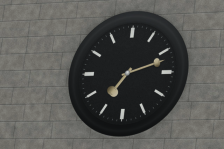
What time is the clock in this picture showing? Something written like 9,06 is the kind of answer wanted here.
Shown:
7,12
